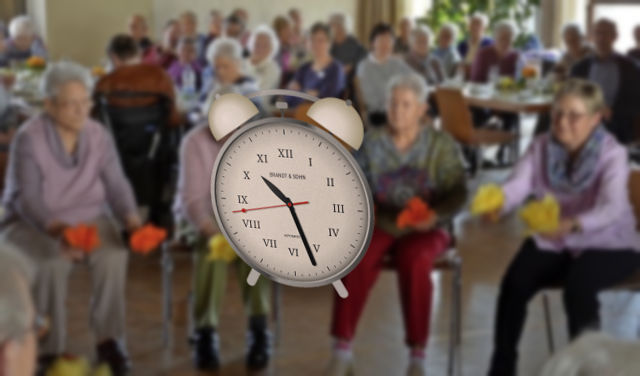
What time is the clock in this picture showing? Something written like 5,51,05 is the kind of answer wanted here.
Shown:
10,26,43
